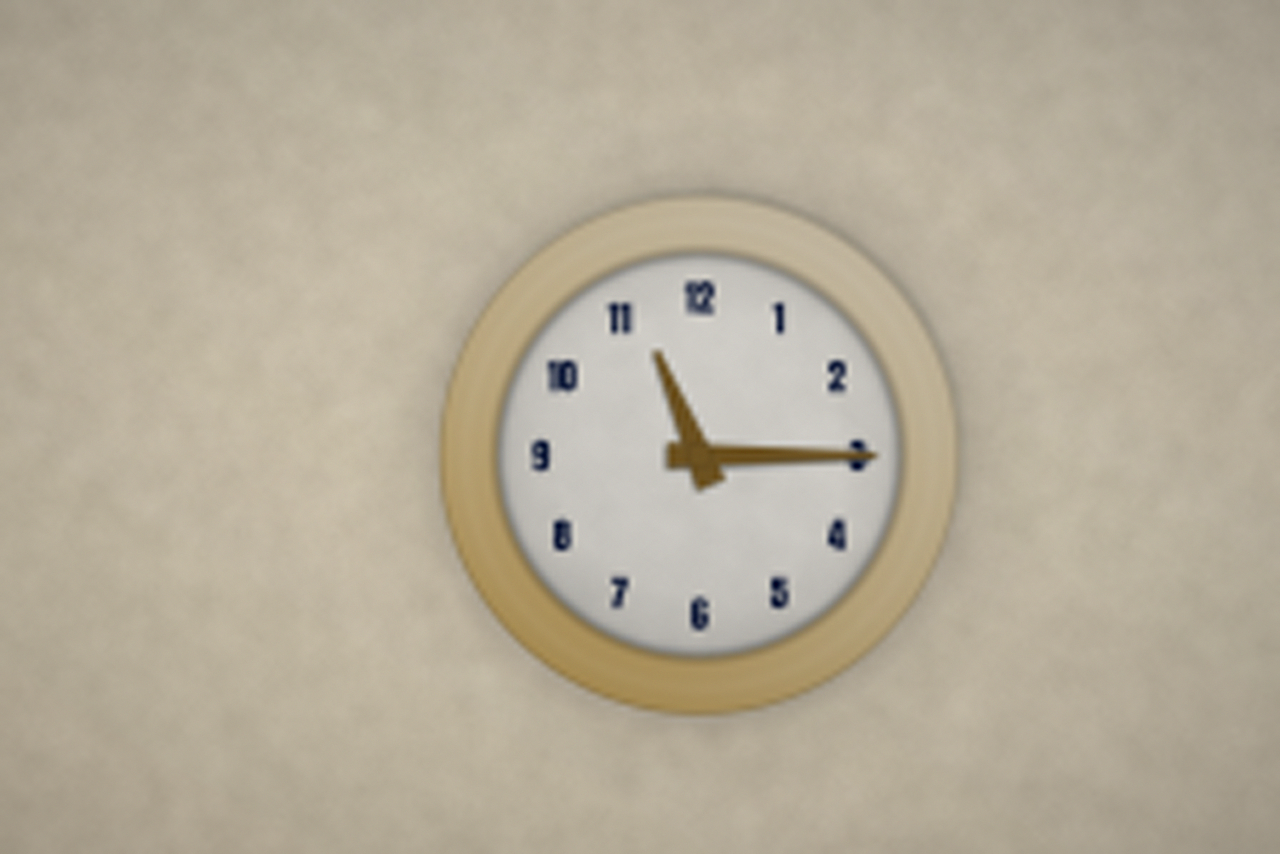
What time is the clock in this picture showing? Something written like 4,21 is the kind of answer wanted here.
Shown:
11,15
